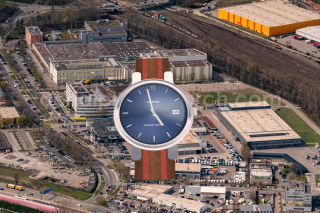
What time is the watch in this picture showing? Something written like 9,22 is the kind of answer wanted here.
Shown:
4,58
